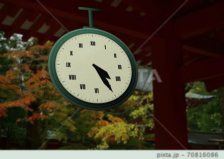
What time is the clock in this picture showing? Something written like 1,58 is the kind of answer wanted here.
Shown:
4,25
